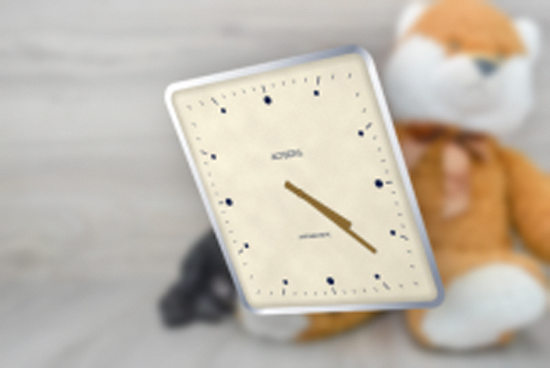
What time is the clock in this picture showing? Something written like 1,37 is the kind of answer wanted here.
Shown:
4,23
